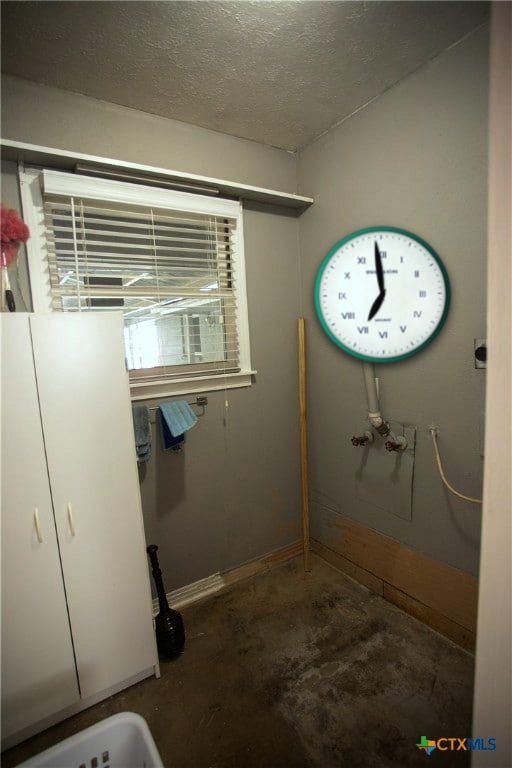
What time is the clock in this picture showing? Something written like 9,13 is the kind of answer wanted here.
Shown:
6,59
